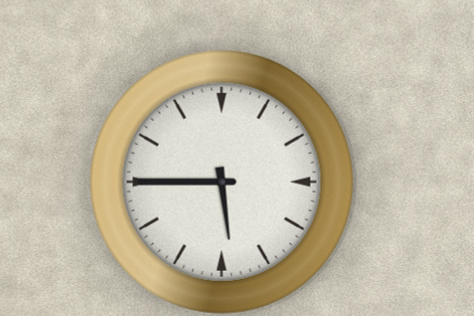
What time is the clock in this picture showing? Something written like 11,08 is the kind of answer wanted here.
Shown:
5,45
